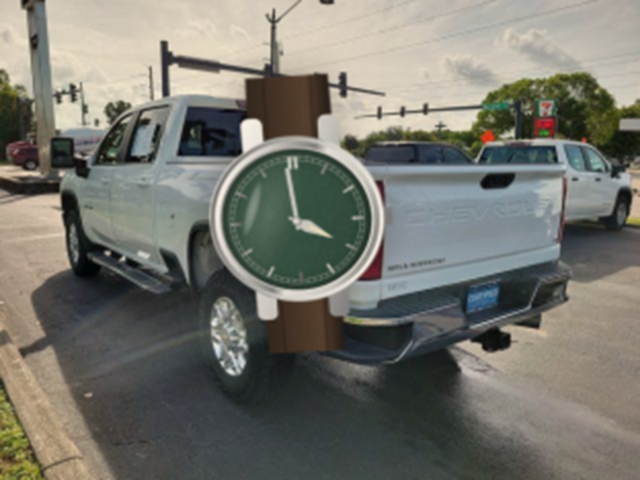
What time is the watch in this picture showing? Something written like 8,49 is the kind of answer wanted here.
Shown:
3,59
